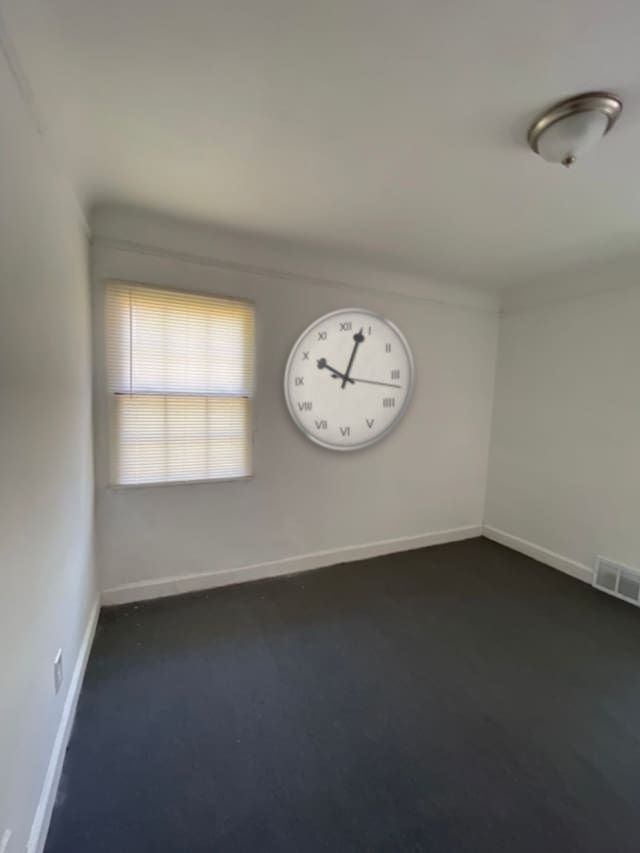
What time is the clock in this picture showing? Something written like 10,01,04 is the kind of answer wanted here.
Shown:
10,03,17
